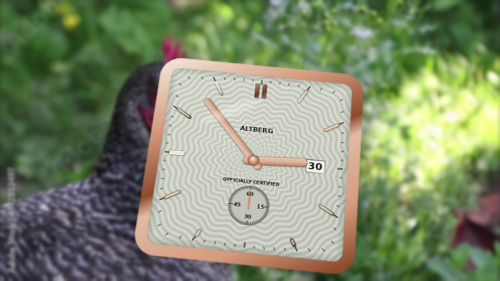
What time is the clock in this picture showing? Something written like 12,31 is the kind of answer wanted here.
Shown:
2,53
